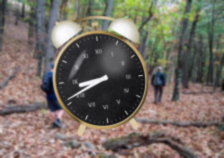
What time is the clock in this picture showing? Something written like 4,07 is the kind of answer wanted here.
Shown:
8,41
